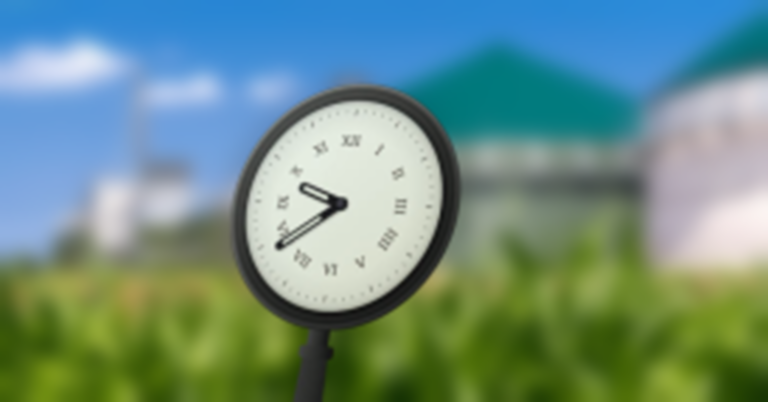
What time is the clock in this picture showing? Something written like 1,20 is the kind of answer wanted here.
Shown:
9,39
